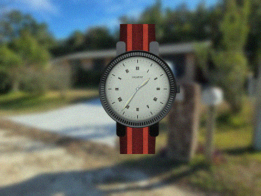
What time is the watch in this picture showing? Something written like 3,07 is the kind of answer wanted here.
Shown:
1,36
